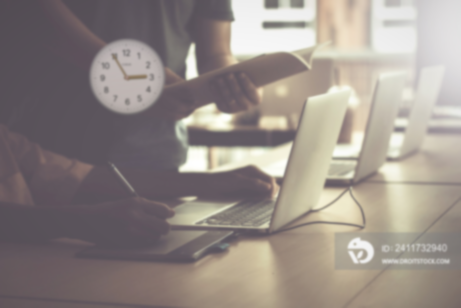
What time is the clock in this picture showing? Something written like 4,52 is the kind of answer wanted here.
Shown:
2,55
